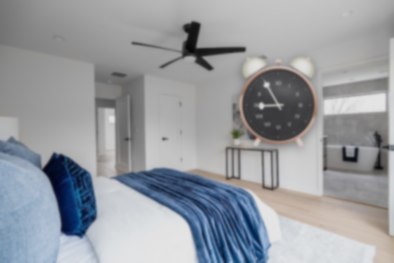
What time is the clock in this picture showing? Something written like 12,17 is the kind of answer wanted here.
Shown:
8,55
